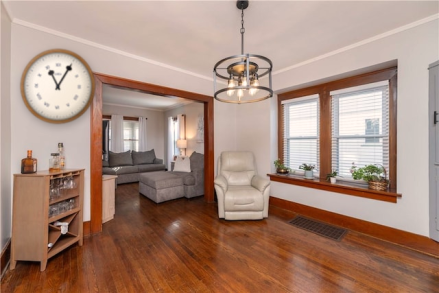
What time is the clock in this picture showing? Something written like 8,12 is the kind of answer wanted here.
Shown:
11,05
